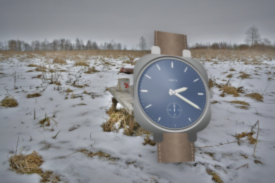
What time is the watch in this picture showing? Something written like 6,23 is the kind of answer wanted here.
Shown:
2,20
